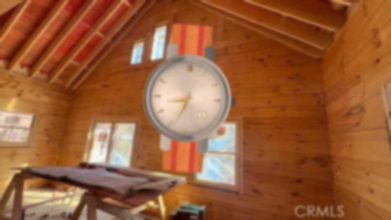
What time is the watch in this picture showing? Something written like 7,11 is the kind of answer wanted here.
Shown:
8,34
